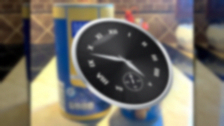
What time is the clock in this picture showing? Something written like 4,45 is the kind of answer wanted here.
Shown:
4,48
